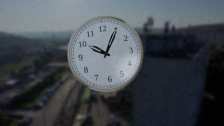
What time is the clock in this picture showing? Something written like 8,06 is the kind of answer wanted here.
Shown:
10,05
